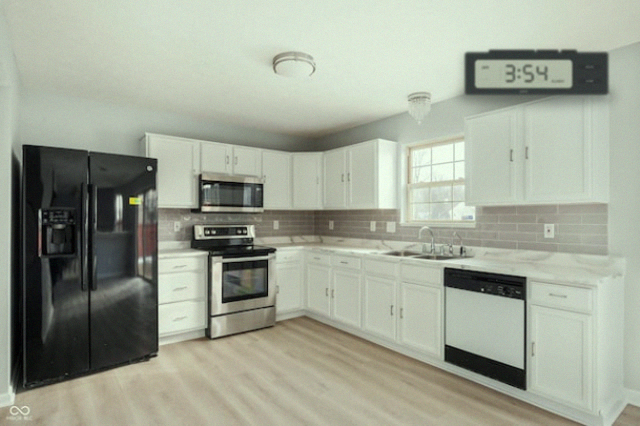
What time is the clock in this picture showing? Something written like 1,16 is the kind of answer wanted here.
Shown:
3,54
